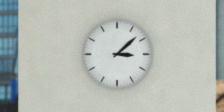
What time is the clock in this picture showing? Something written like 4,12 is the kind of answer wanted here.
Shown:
3,08
